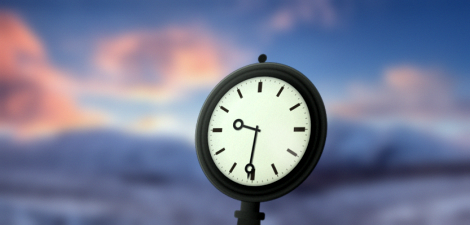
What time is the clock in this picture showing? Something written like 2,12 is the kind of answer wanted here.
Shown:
9,31
